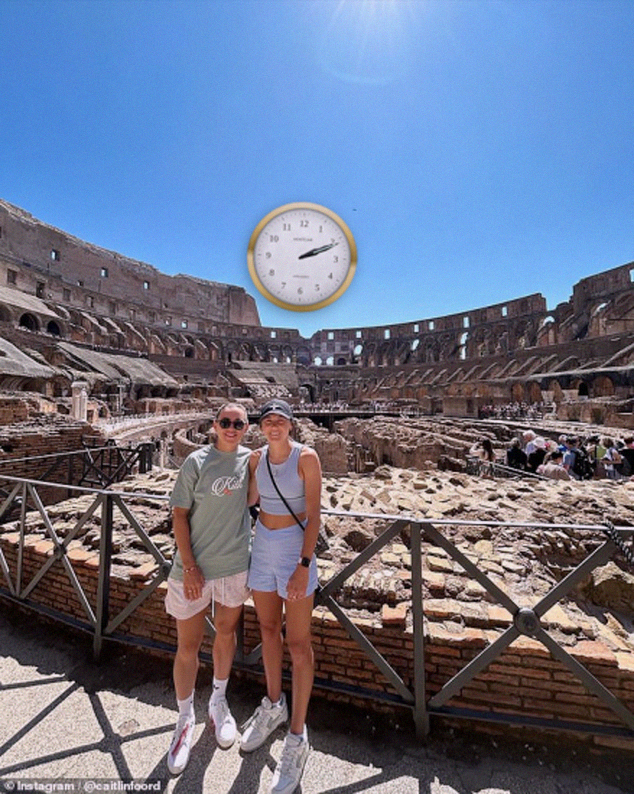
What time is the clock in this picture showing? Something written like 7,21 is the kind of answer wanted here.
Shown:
2,11
